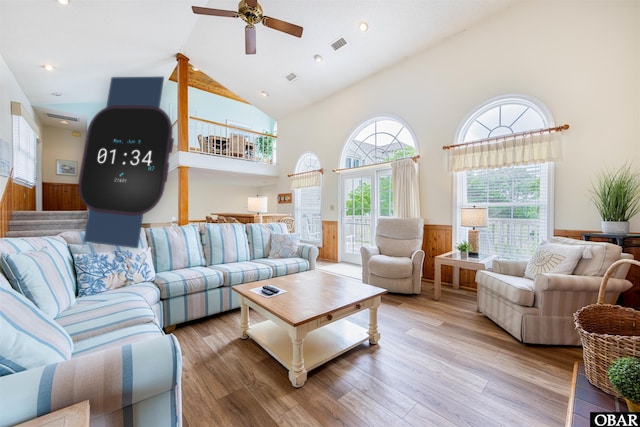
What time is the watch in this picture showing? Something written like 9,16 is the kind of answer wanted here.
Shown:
1,34
